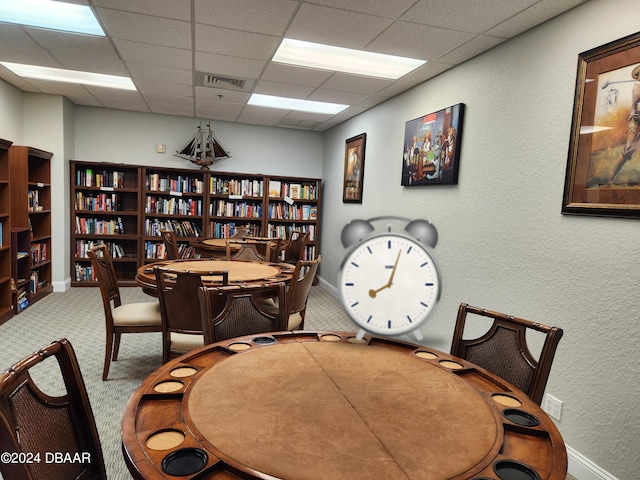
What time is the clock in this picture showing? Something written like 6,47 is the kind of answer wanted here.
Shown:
8,03
